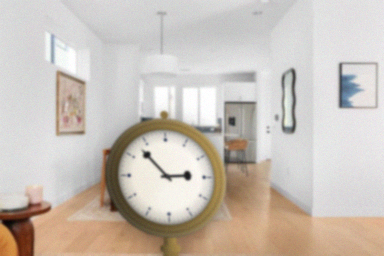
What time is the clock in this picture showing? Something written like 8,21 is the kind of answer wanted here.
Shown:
2,53
